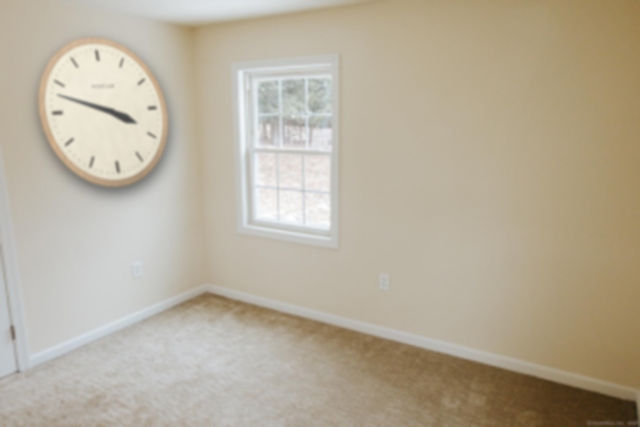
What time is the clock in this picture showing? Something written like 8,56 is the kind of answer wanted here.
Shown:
3,48
